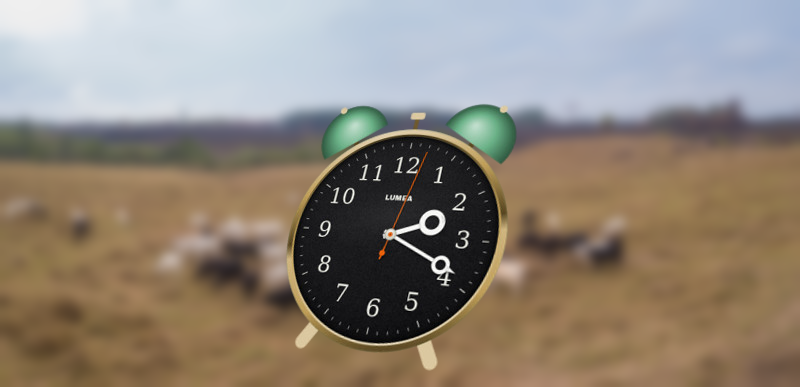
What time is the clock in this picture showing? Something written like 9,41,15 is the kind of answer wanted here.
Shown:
2,19,02
